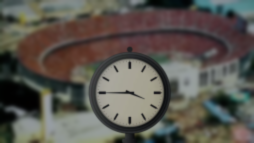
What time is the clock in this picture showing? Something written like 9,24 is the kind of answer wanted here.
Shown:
3,45
